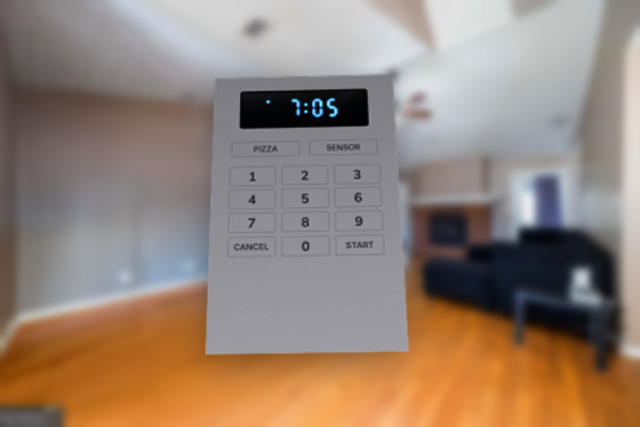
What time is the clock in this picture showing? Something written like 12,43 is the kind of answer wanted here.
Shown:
7,05
